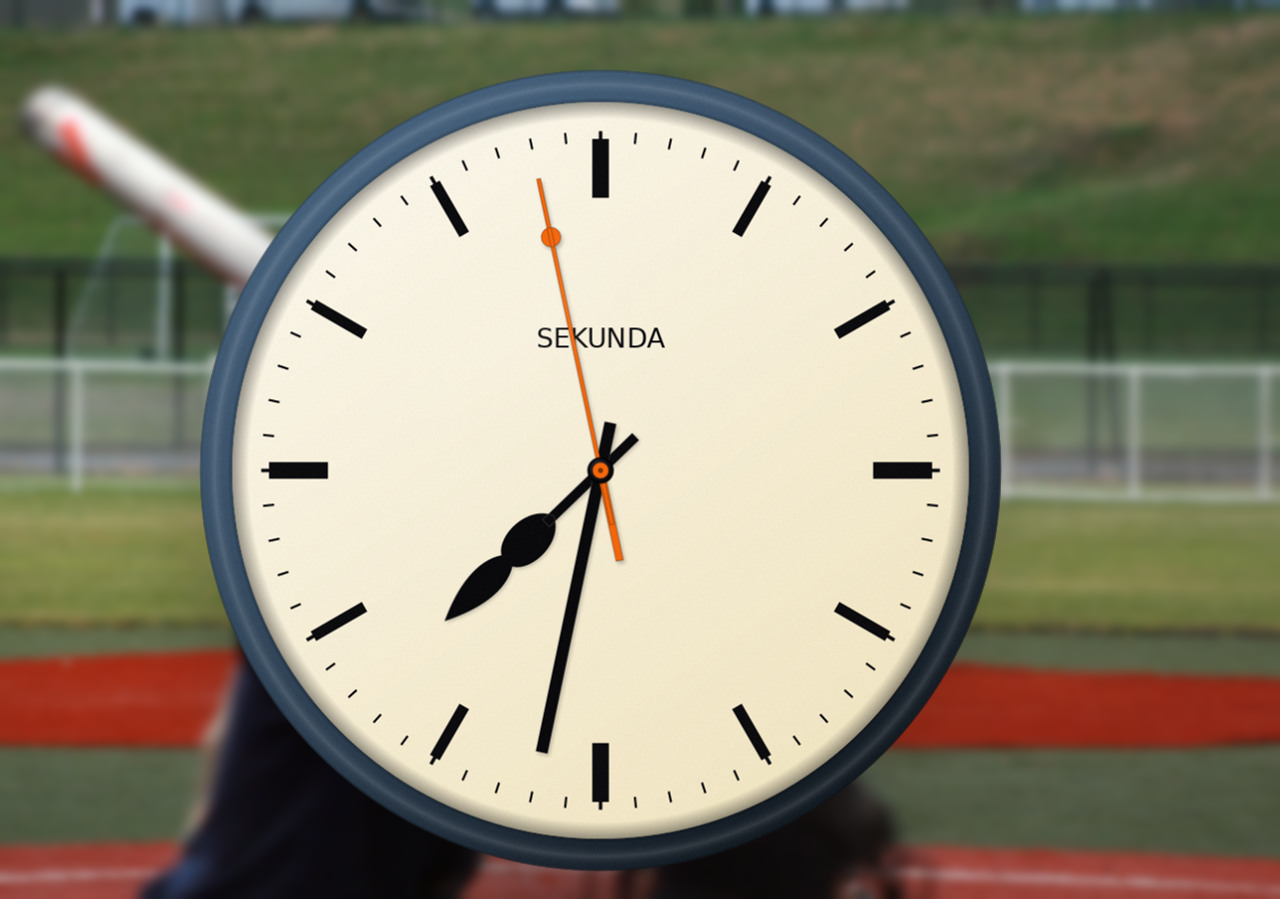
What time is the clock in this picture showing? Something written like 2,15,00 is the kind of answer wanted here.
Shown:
7,31,58
